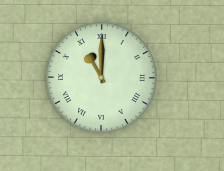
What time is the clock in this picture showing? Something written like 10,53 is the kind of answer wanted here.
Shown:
11,00
